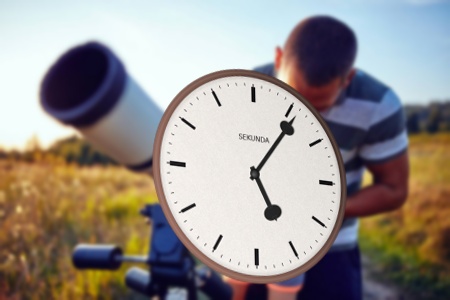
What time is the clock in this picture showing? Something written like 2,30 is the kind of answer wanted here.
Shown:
5,06
